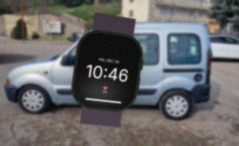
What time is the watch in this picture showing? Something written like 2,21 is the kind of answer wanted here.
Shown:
10,46
